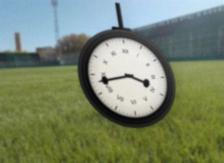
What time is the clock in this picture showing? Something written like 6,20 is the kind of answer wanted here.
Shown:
3,43
